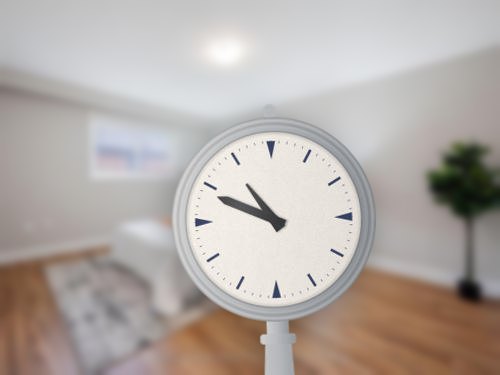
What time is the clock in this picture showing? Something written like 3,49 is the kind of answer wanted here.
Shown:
10,49
